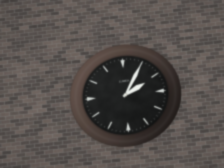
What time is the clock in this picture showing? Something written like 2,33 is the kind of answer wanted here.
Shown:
2,05
